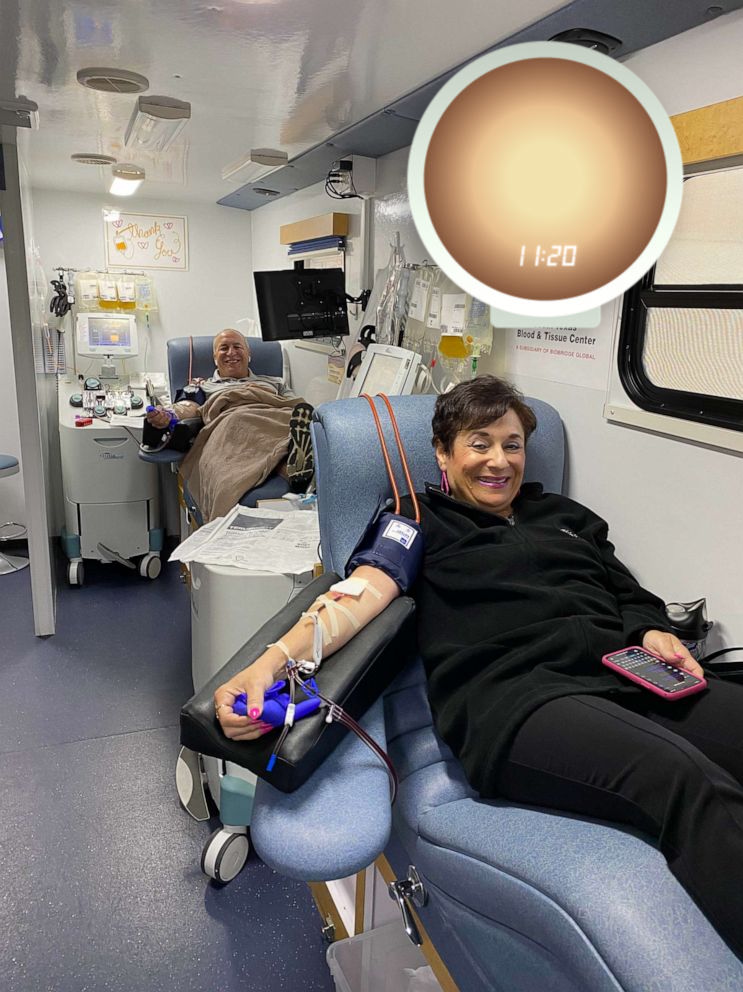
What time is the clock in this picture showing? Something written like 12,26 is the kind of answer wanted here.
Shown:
11,20
